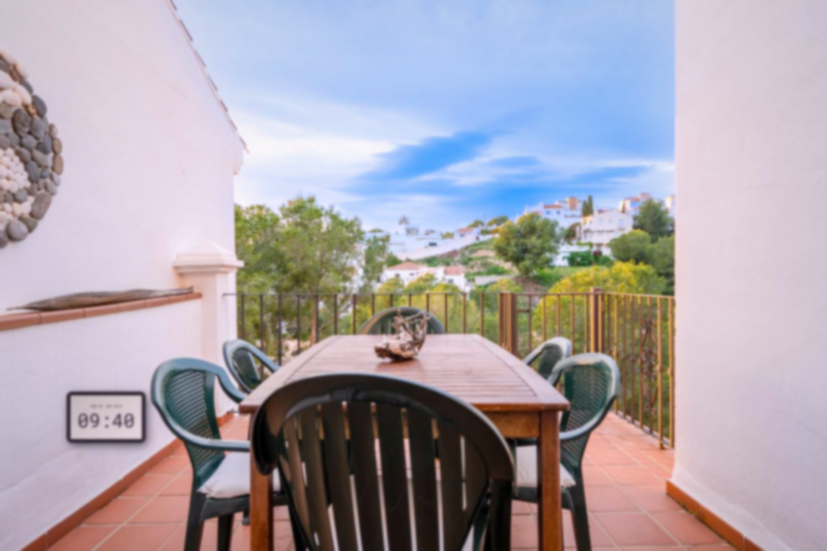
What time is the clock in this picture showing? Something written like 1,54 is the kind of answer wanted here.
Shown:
9,40
